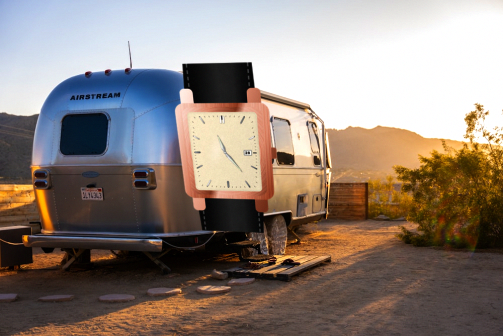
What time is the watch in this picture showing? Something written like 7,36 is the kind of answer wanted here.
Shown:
11,24
